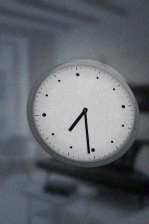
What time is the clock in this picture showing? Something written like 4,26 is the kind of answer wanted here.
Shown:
7,31
